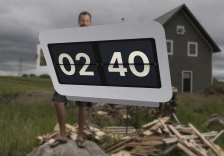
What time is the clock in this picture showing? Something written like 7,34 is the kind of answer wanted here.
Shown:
2,40
